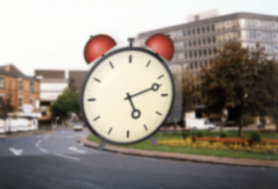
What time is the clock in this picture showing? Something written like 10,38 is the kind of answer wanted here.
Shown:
5,12
